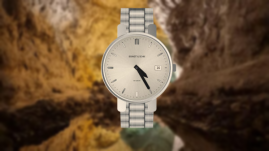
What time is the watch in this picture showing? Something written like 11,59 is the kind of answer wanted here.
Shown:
4,25
